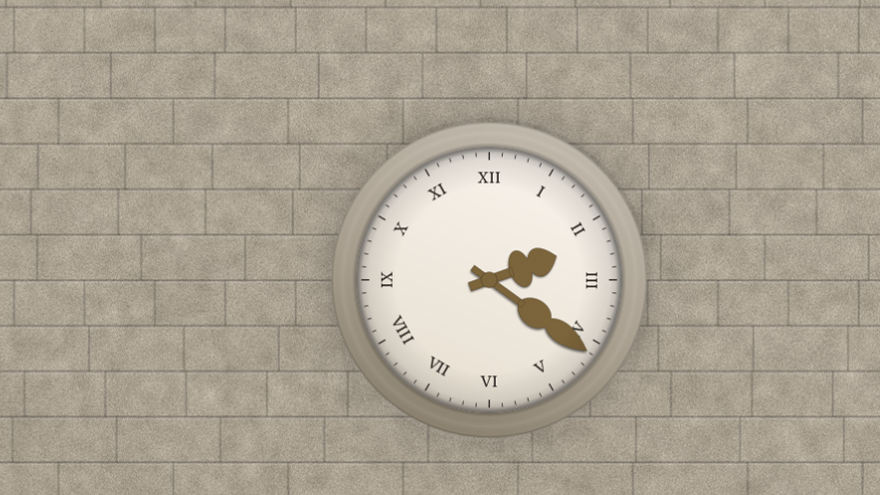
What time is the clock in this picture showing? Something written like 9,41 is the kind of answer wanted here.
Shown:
2,21
